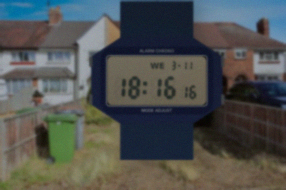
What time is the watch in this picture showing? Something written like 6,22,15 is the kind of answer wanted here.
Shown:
18,16,16
